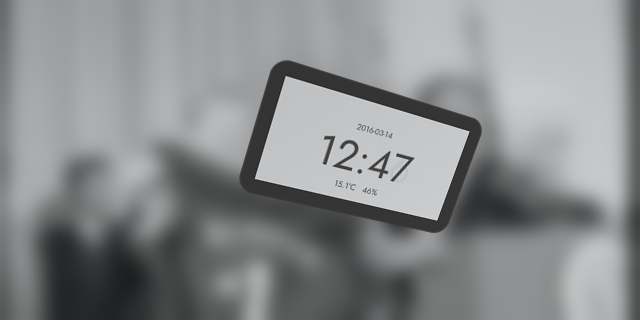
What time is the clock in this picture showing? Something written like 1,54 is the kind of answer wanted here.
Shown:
12,47
